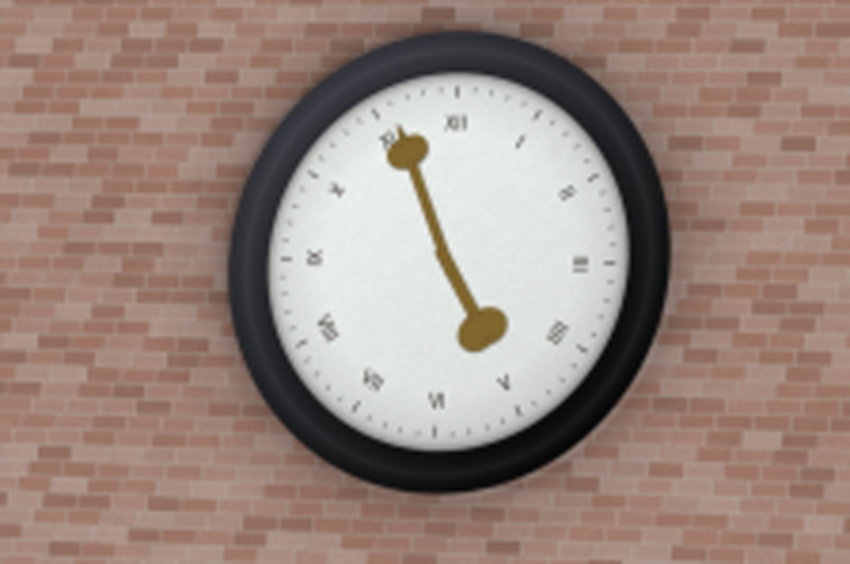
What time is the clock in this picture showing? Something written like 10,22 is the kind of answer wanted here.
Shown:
4,56
